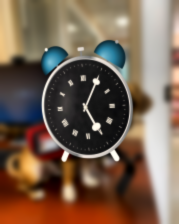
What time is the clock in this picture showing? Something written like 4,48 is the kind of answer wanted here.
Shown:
5,05
